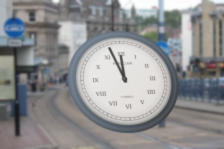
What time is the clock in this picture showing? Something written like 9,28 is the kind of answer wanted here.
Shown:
11,57
